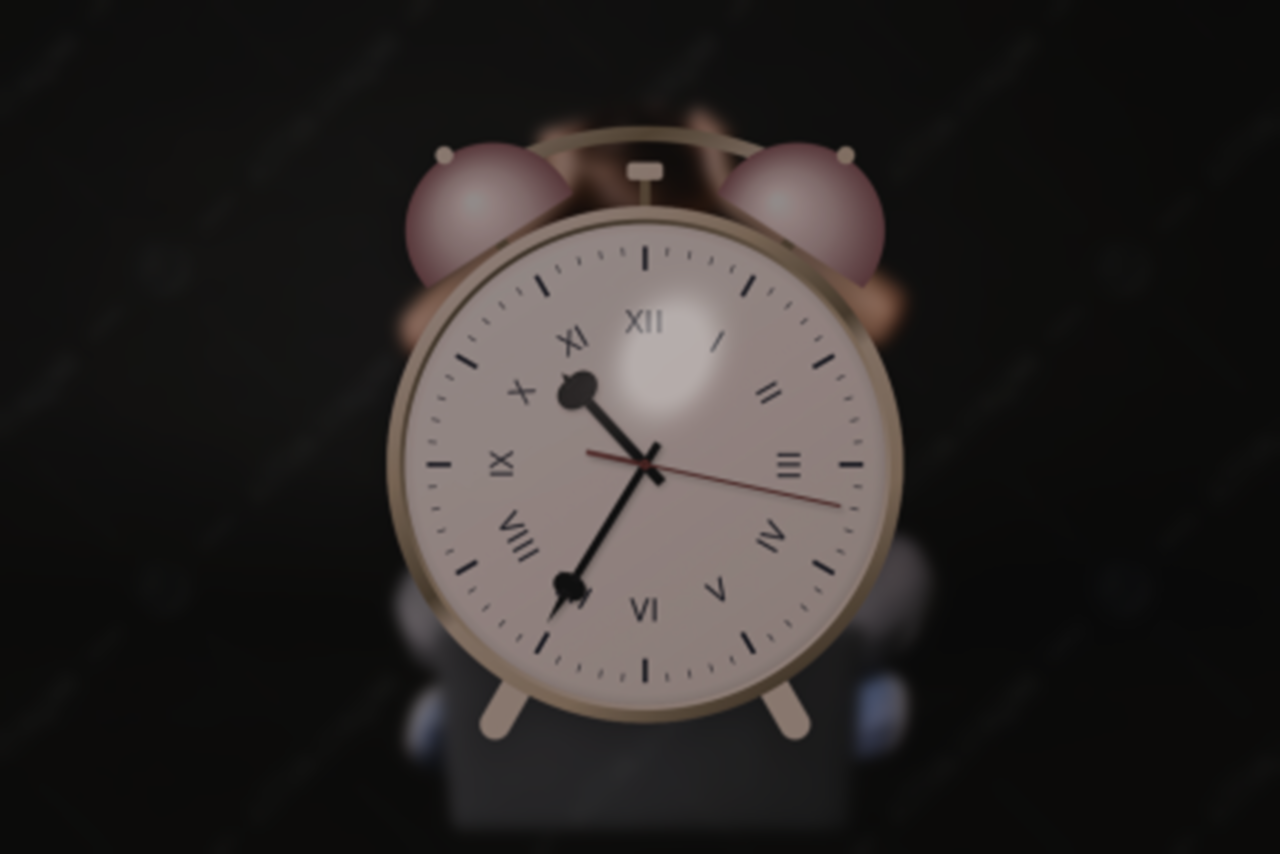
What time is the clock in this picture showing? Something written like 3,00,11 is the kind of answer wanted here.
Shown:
10,35,17
